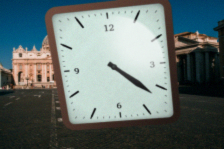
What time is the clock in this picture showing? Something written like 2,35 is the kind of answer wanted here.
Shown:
4,22
